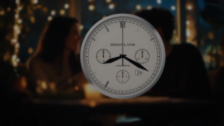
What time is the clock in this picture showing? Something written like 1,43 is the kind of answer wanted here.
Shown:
8,20
